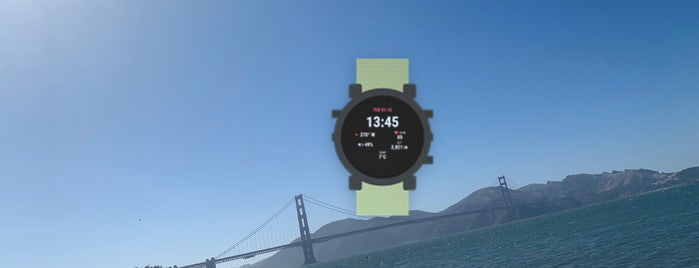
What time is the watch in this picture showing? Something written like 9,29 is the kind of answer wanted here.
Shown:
13,45
